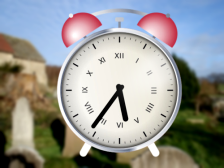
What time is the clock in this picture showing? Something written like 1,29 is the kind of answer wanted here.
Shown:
5,36
